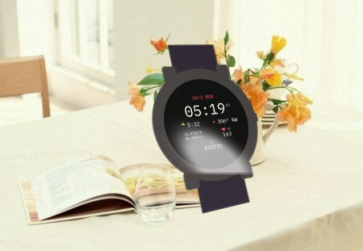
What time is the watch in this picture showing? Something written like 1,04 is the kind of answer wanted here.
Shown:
5,19
